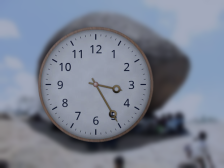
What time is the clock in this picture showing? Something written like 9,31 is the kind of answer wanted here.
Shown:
3,25
